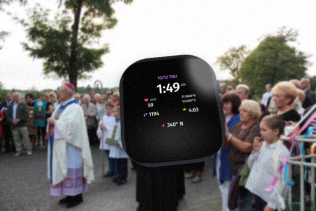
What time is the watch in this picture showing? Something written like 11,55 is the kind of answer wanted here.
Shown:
1,49
